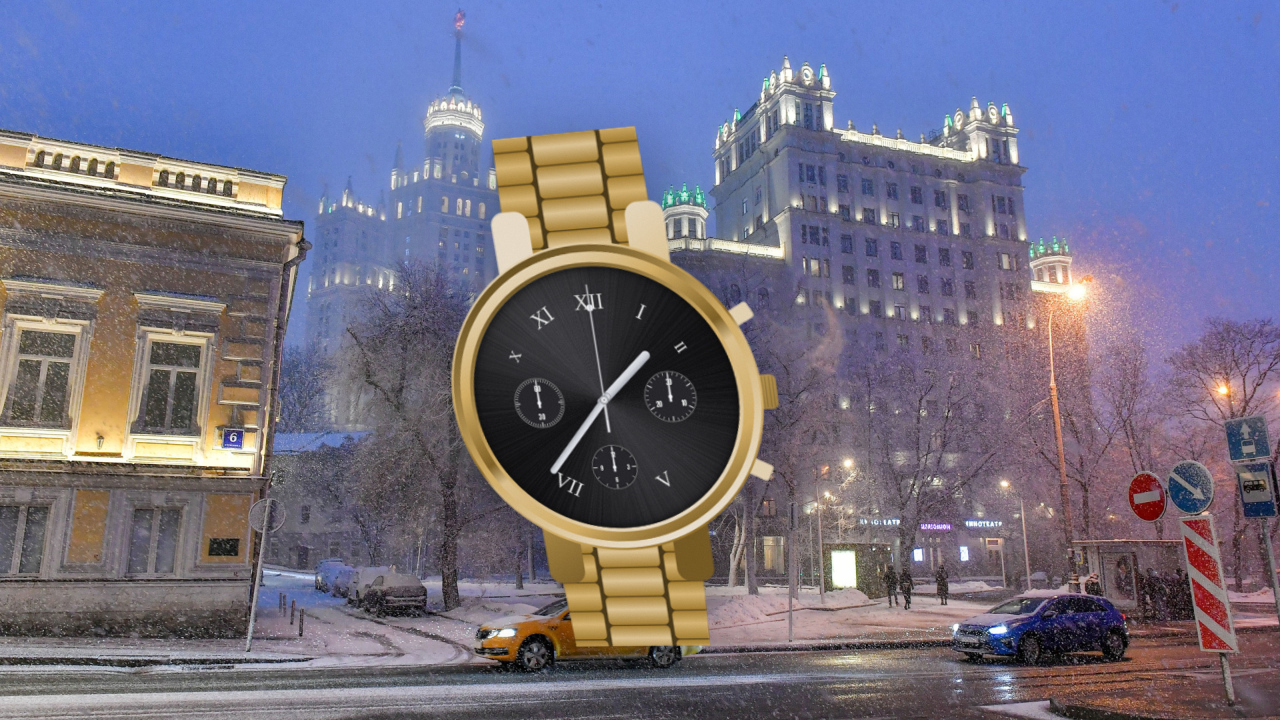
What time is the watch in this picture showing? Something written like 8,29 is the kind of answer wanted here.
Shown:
1,37
